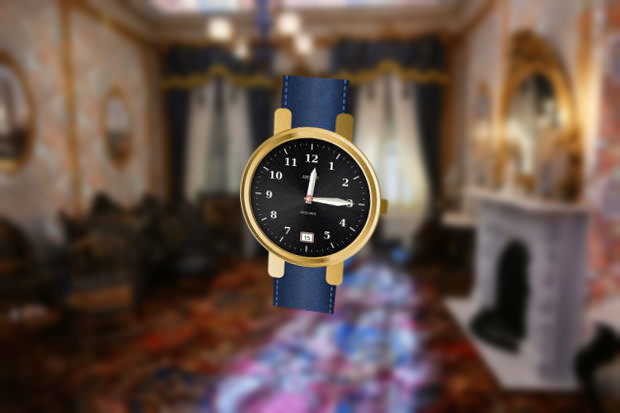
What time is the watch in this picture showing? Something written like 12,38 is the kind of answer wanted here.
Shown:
12,15
